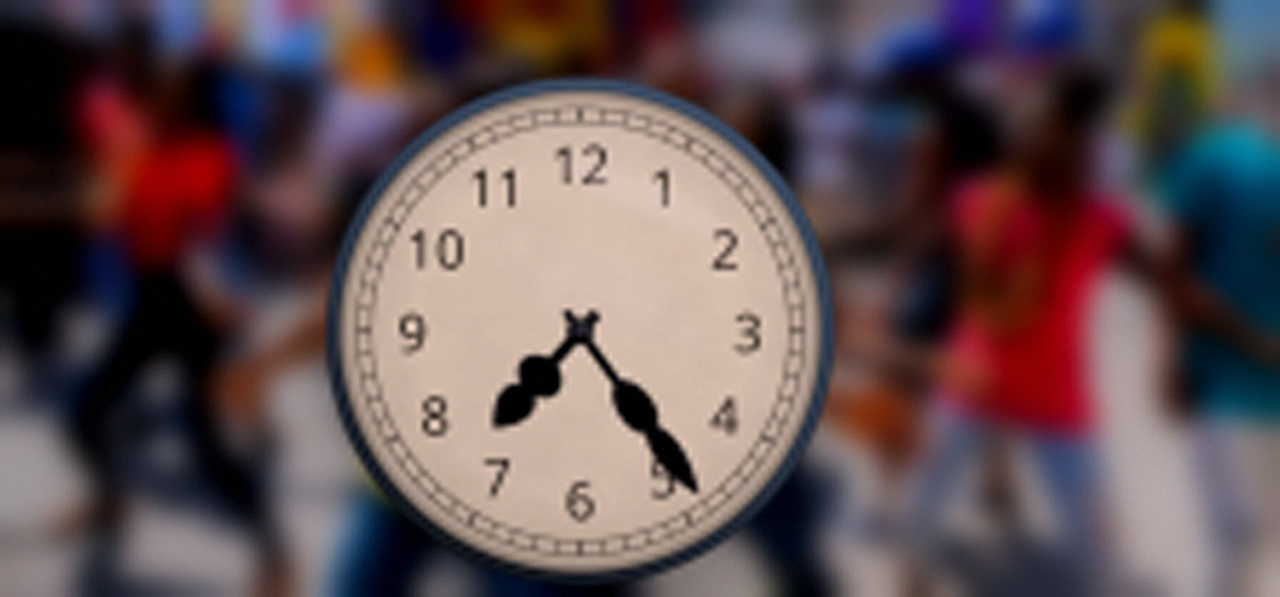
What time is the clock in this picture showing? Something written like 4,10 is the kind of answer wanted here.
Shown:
7,24
